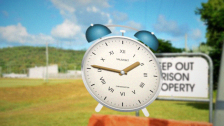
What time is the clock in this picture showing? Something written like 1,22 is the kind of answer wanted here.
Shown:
1,46
